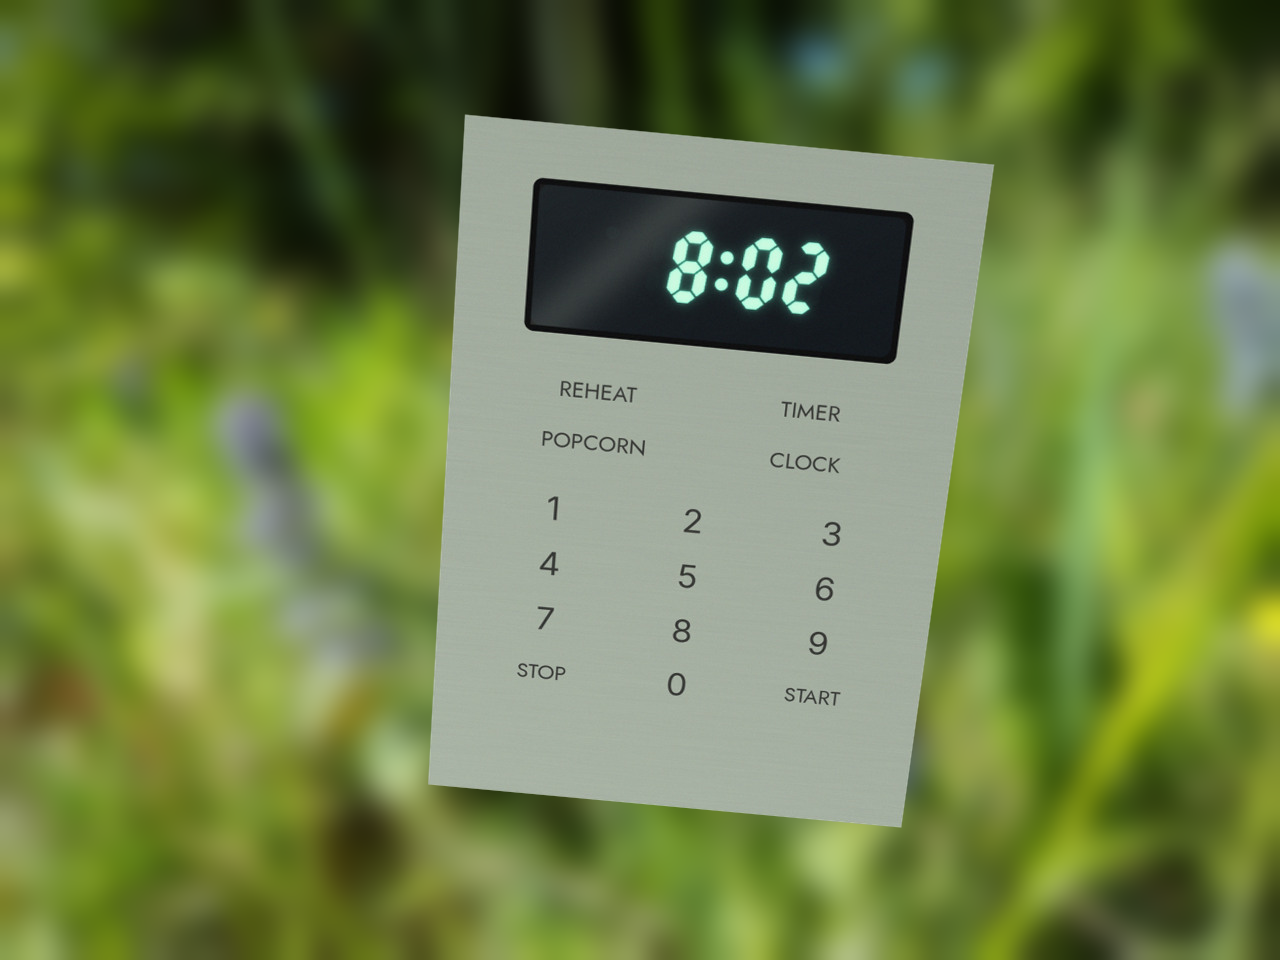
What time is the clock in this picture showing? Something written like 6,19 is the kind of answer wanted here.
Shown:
8,02
